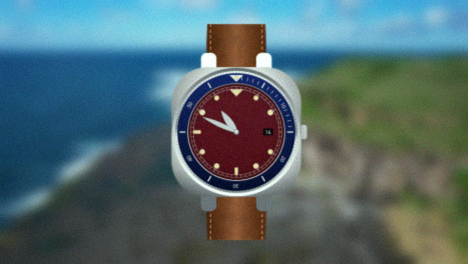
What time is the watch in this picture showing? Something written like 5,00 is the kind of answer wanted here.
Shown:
10,49
